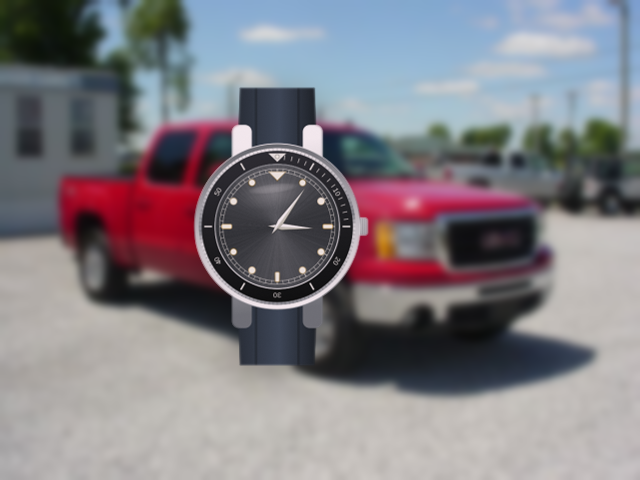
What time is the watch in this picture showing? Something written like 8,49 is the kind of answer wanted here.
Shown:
3,06
